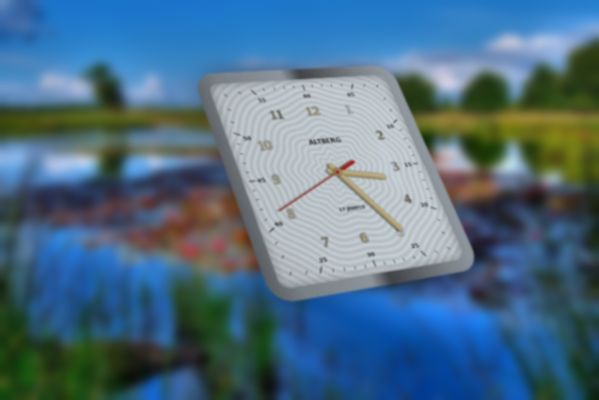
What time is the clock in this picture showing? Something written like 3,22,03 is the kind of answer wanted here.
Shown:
3,24,41
